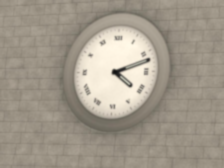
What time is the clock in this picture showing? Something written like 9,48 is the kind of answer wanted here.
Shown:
4,12
